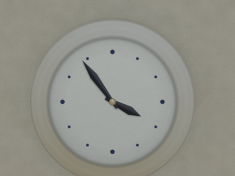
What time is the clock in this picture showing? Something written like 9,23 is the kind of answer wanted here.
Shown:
3,54
